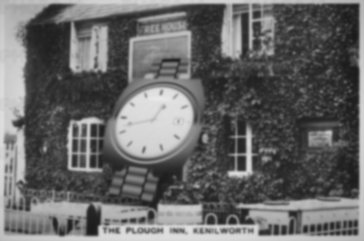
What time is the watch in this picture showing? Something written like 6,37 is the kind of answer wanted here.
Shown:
12,42
